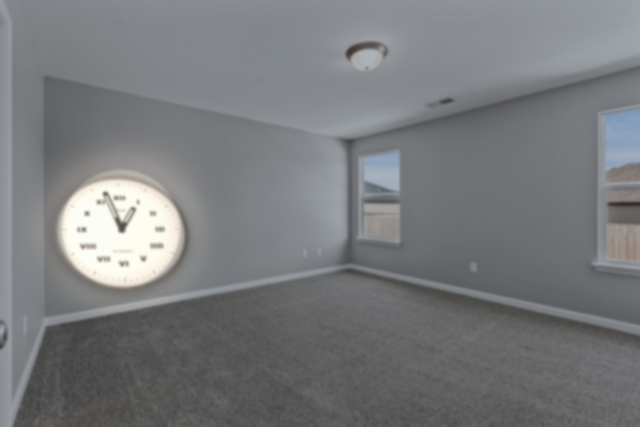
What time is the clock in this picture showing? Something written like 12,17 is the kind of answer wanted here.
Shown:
12,57
